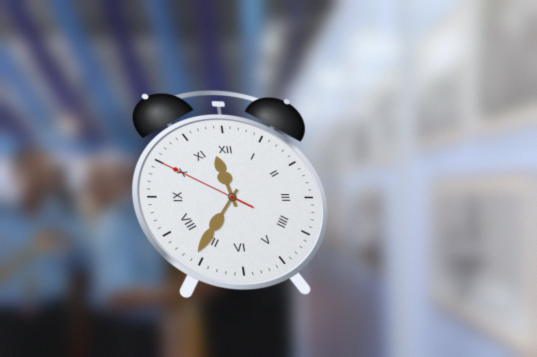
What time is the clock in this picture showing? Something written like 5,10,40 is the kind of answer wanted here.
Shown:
11,35,50
